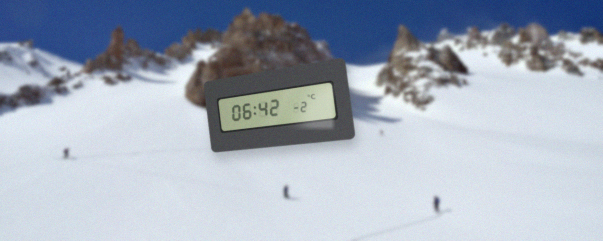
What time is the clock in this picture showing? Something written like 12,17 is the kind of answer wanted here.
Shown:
6,42
